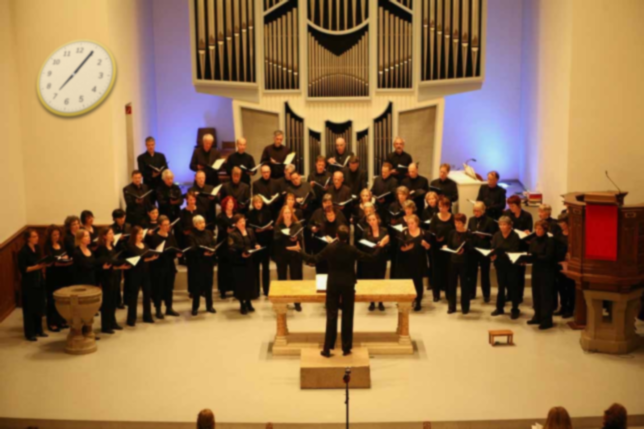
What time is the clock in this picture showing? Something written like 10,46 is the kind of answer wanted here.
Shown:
7,05
